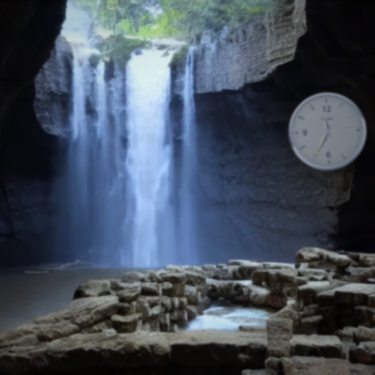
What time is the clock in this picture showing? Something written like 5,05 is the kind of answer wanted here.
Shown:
11,35
